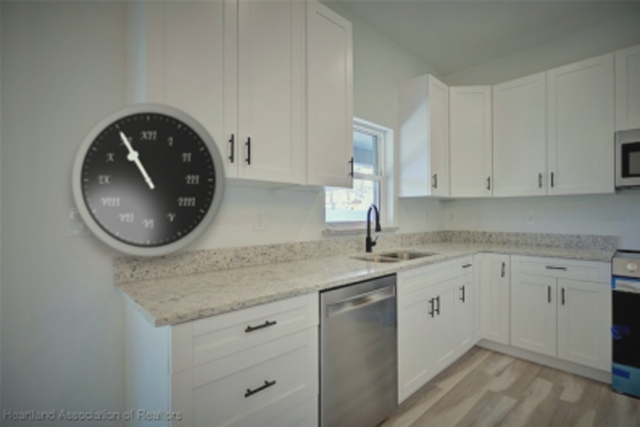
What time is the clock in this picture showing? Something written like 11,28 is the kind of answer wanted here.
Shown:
10,55
